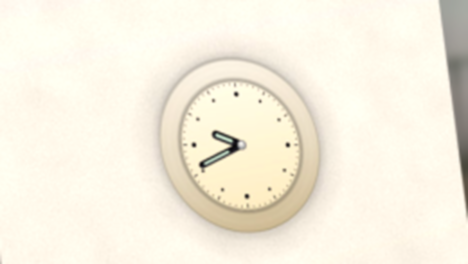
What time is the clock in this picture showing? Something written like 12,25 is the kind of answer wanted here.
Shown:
9,41
